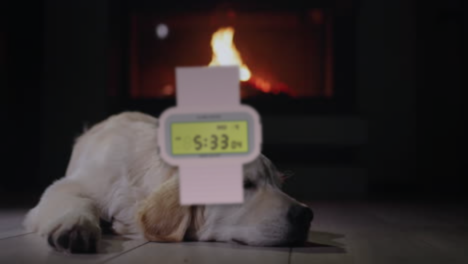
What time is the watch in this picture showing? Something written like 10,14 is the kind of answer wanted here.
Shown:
5,33
